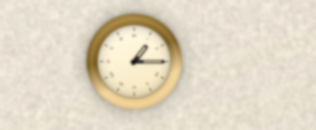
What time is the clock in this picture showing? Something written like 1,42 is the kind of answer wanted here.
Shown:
1,15
